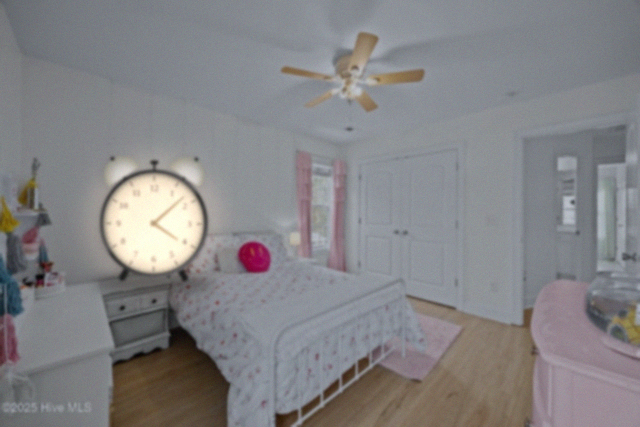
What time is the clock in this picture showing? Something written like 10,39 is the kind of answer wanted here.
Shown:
4,08
